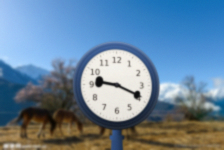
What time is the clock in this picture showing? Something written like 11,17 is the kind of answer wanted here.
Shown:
9,19
